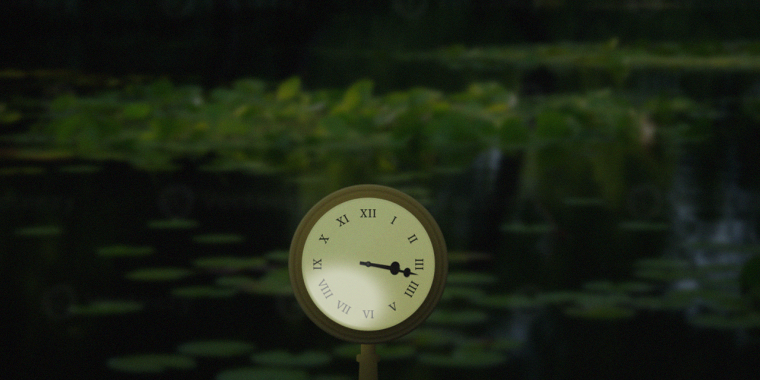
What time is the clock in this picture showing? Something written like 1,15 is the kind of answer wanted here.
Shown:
3,17
